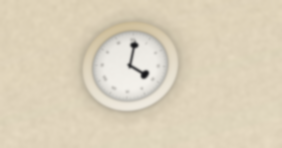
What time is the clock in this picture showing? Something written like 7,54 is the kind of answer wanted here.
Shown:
4,01
